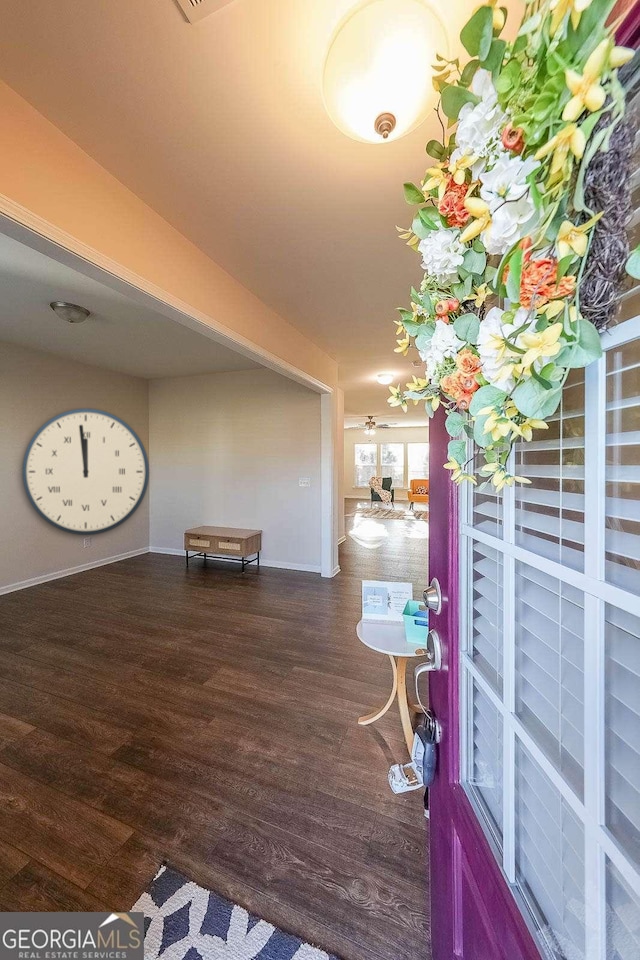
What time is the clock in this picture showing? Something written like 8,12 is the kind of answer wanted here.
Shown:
11,59
